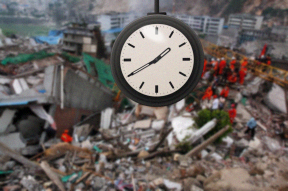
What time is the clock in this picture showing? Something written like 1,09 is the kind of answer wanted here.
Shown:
1,40
